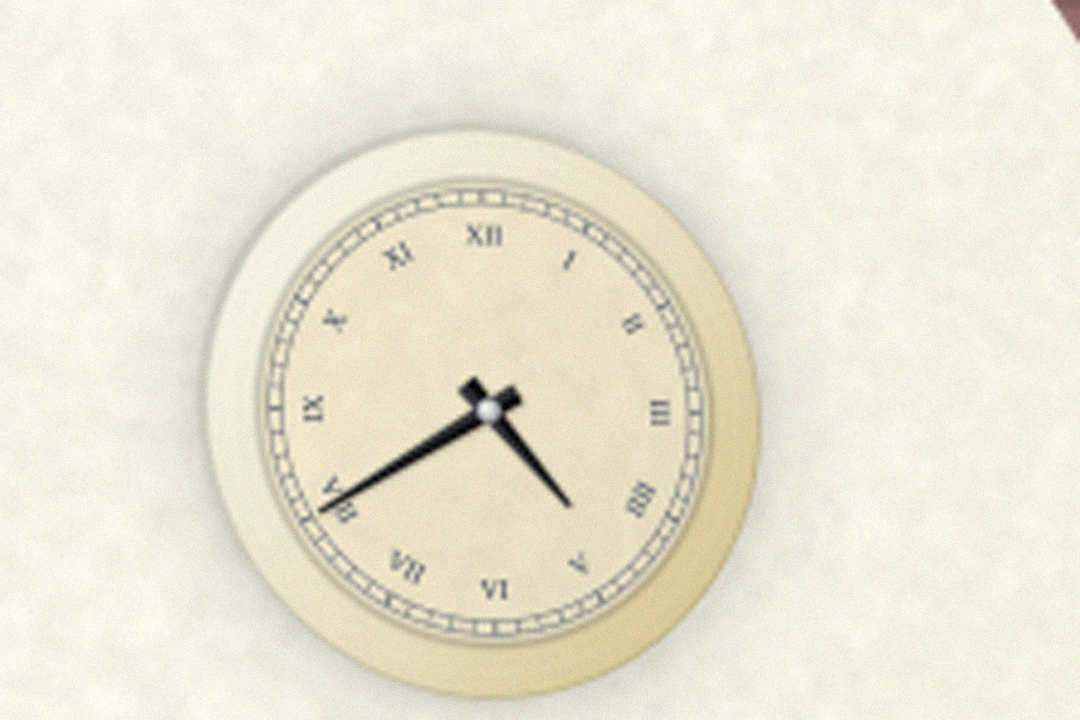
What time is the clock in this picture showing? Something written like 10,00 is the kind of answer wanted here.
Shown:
4,40
